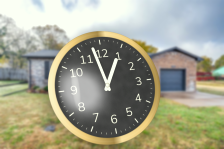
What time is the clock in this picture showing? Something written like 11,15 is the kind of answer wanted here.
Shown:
12,58
